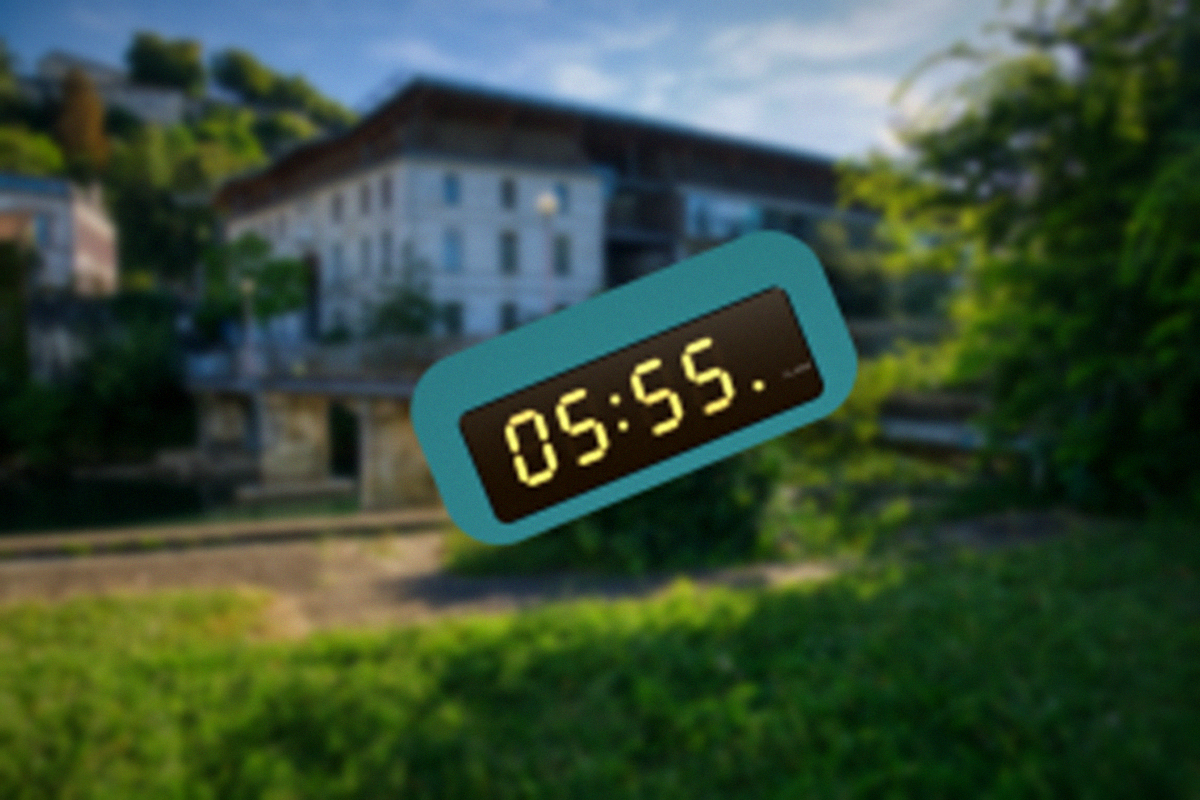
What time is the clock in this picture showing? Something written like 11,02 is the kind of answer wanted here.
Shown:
5,55
